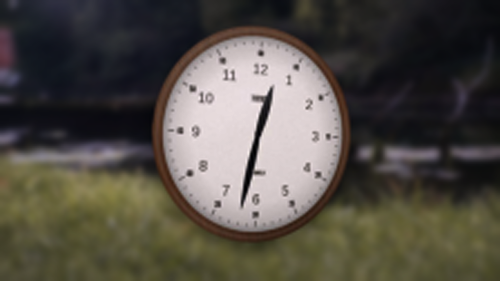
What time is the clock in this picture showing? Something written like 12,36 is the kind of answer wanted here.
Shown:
12,32
